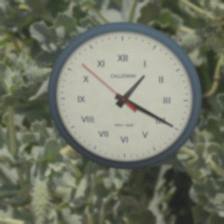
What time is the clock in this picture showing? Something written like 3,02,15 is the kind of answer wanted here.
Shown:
1,19,52
